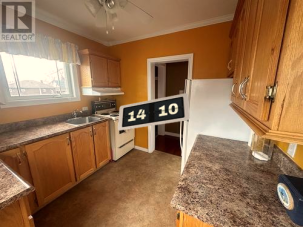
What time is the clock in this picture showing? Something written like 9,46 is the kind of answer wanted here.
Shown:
14,10
